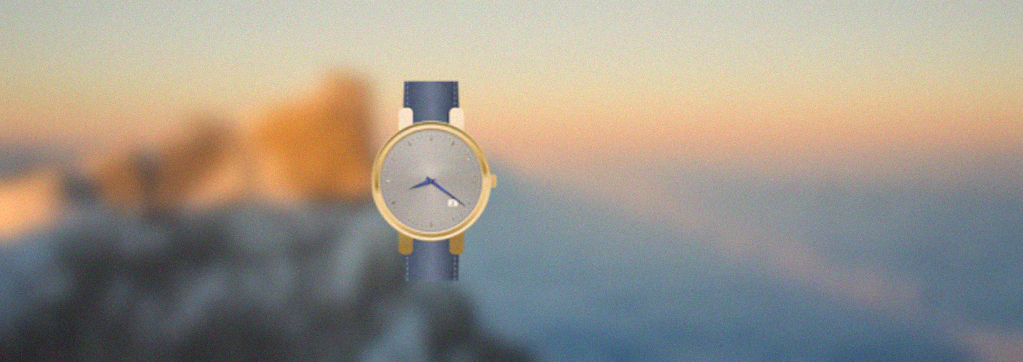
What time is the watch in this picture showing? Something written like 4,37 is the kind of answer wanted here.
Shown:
8,21
